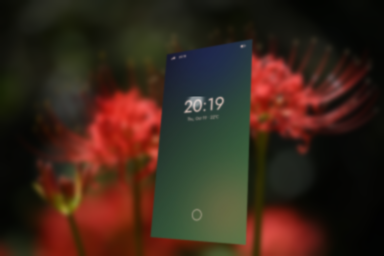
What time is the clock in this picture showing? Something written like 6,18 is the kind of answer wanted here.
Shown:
20,19
